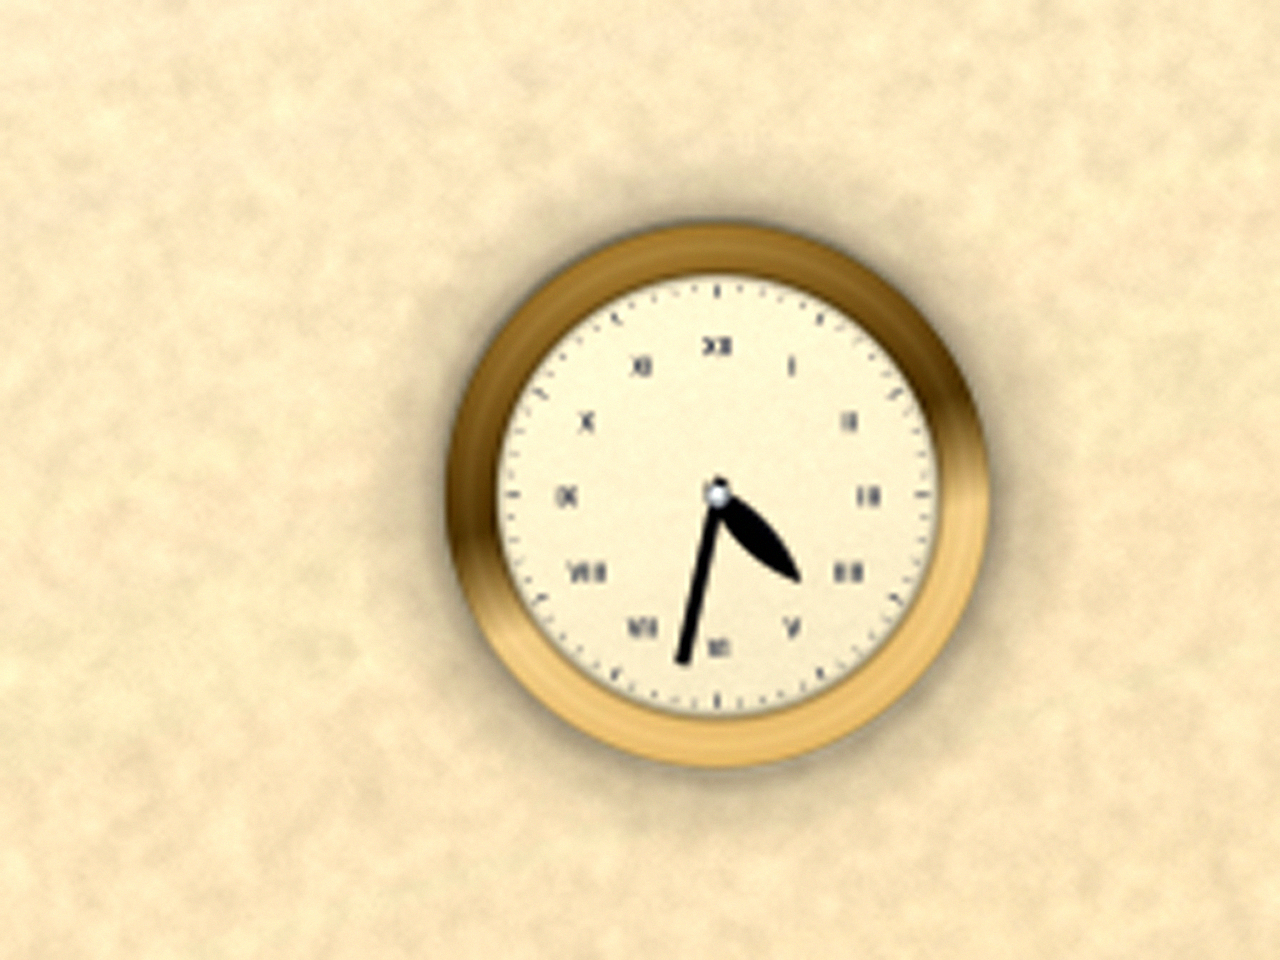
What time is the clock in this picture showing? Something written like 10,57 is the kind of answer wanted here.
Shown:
4,32
